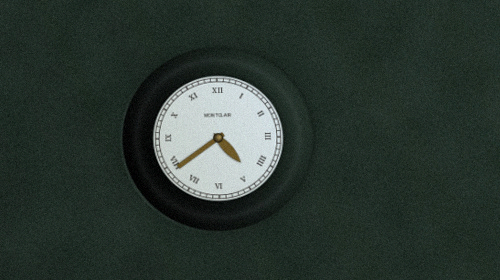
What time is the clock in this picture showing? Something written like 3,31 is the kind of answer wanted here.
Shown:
4,39
